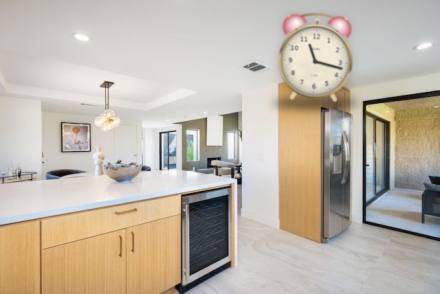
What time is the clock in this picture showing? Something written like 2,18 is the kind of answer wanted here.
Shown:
11,17
